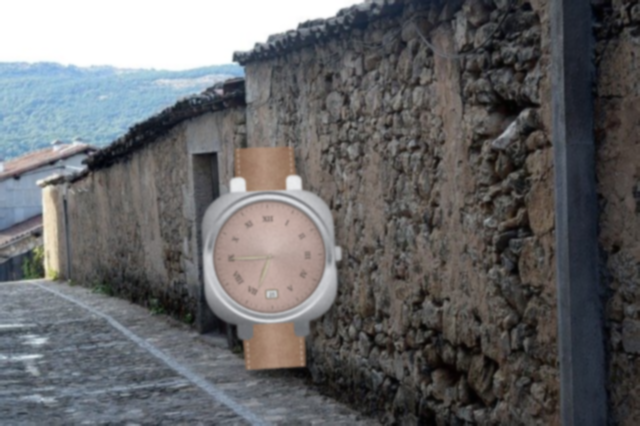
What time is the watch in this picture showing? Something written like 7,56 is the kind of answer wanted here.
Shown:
6,45
